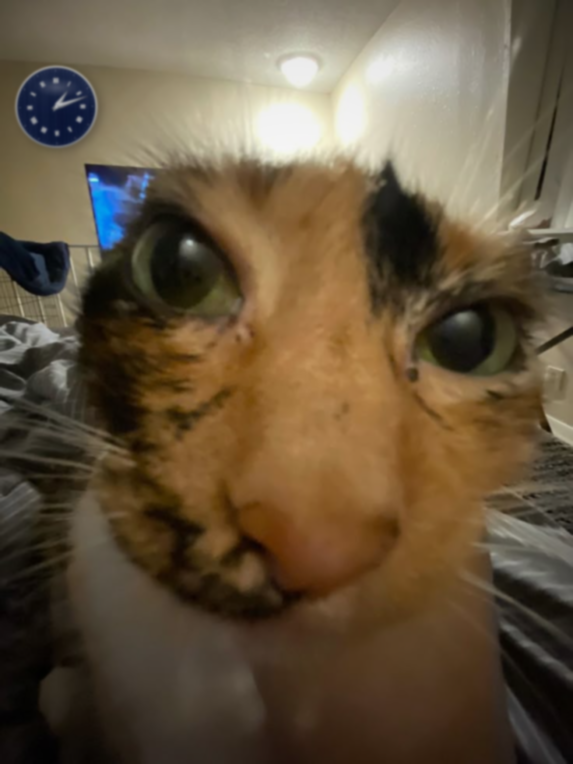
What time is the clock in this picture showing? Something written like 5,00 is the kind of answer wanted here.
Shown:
1,12
